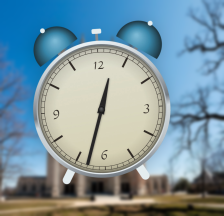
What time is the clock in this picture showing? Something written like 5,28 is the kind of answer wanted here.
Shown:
12,33
